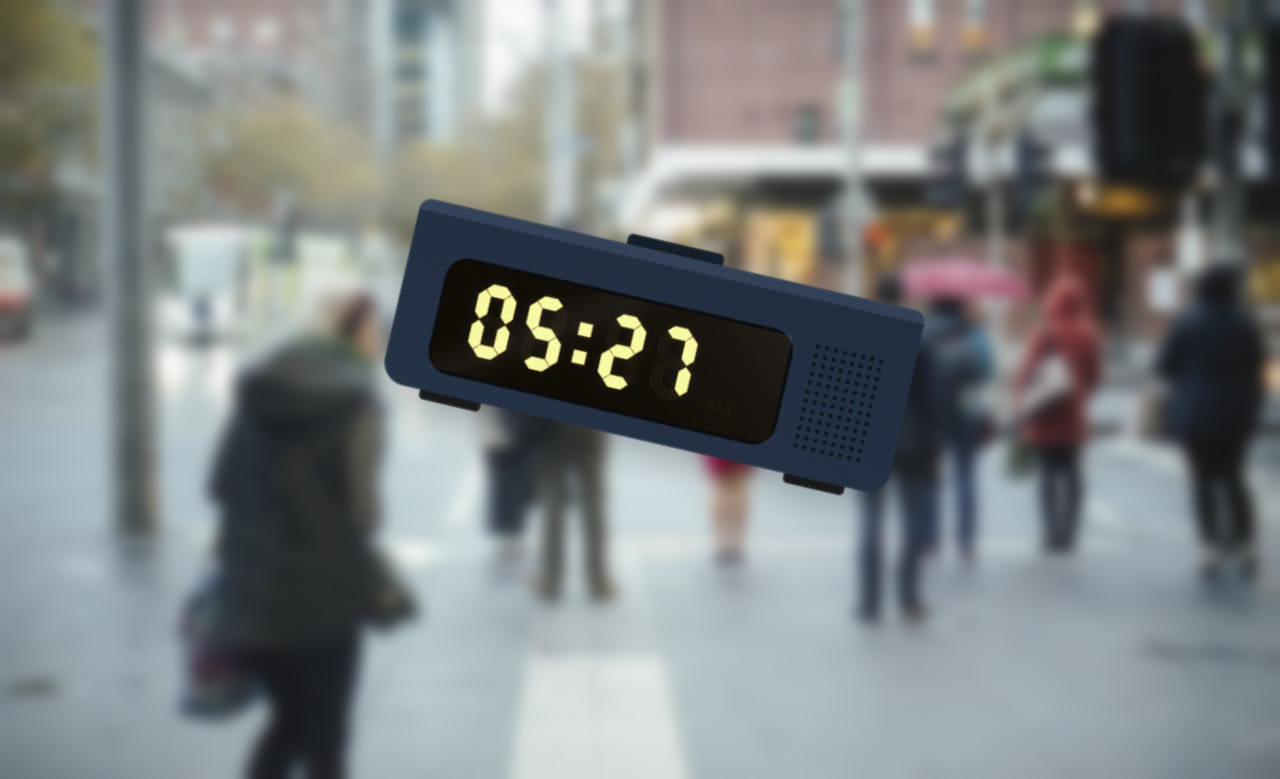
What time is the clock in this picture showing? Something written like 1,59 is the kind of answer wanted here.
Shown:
5,27
